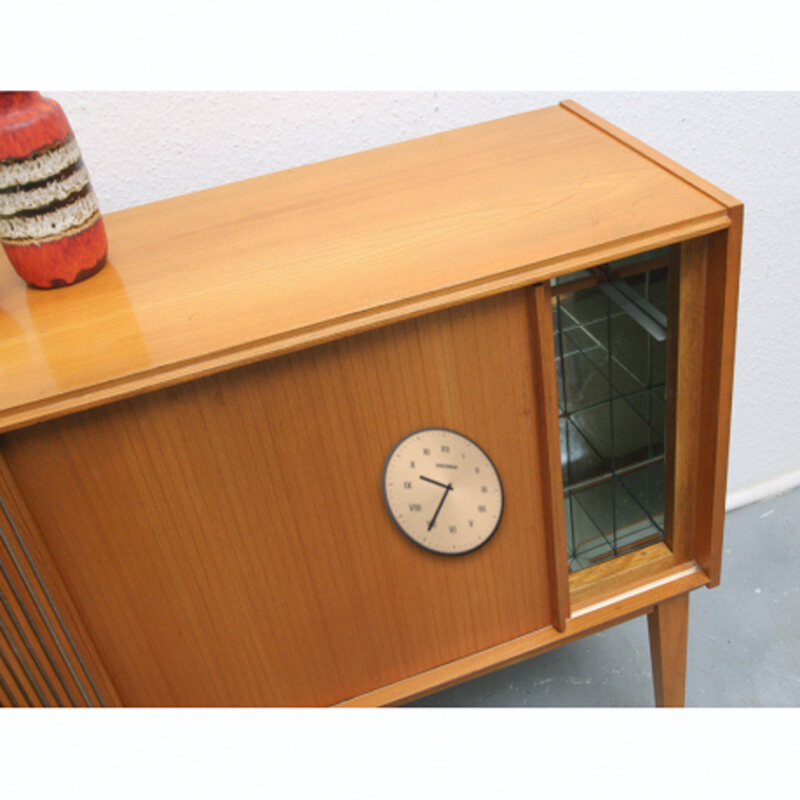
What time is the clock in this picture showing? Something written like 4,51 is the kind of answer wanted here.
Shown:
9,35
